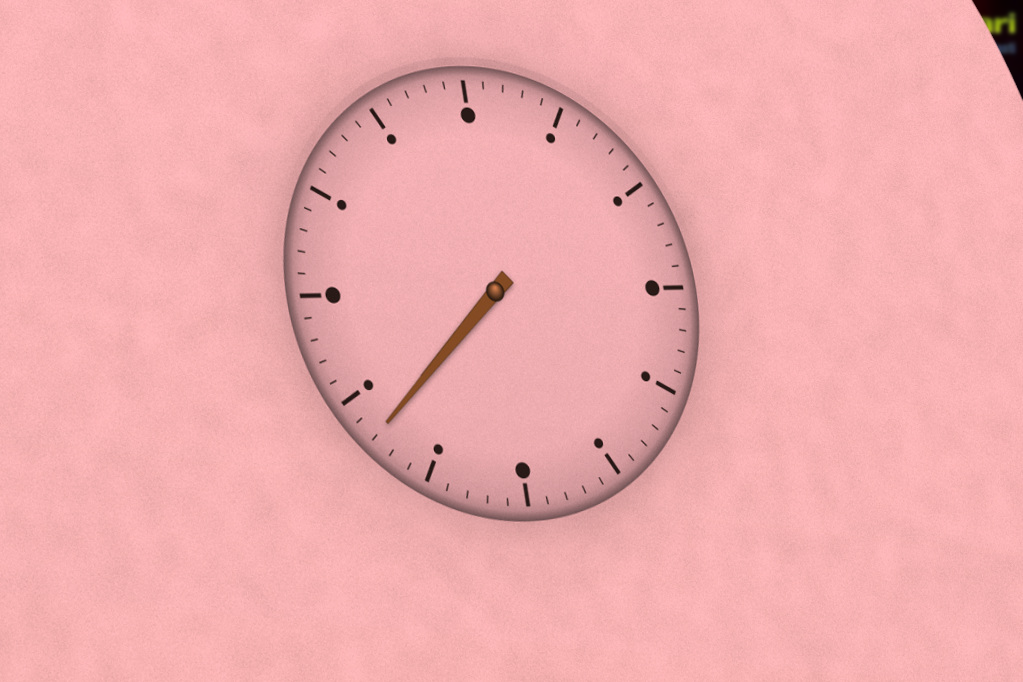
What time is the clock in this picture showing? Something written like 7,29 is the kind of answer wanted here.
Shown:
7,38
